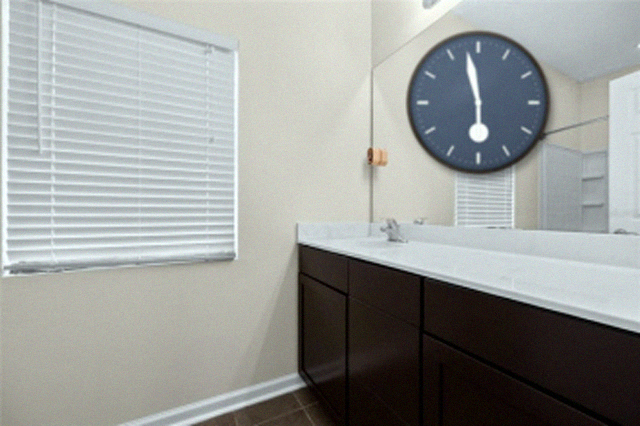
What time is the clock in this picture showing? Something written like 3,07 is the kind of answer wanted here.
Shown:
5,58
